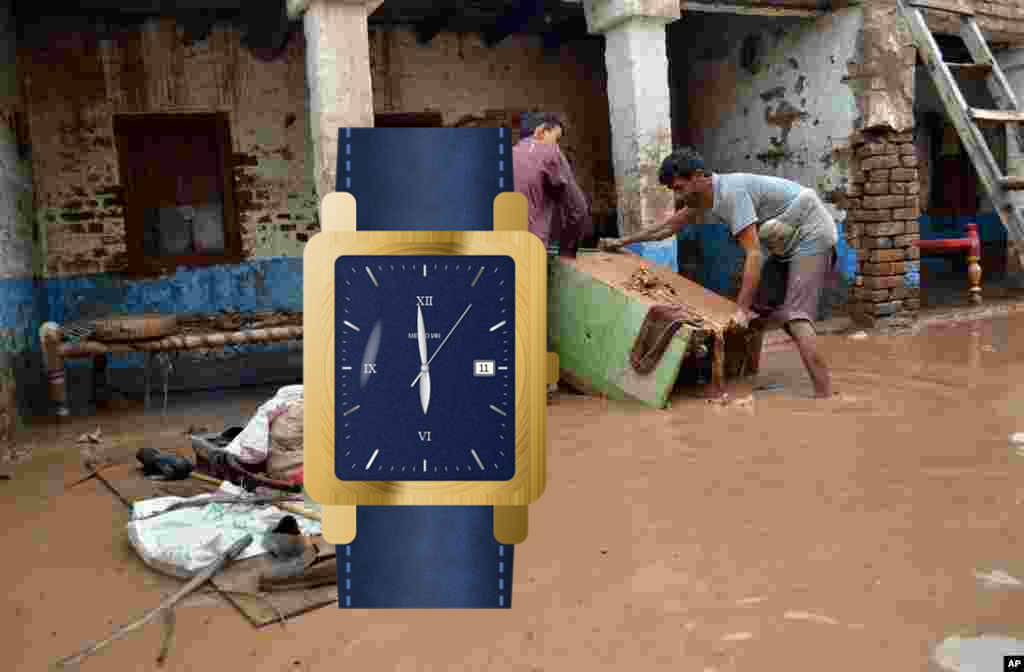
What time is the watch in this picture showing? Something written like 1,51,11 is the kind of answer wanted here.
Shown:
5,59,06
